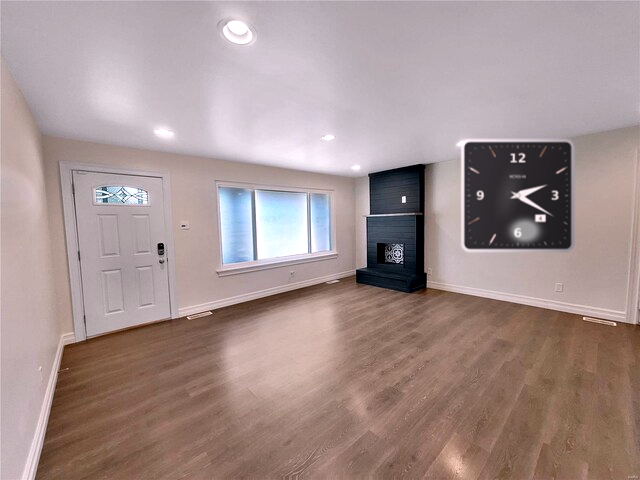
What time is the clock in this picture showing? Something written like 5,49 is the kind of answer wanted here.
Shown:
2,20
